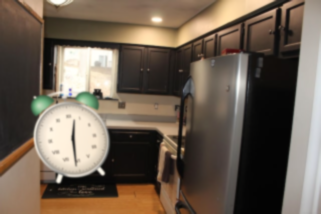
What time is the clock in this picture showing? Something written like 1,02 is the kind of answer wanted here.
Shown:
12,31
